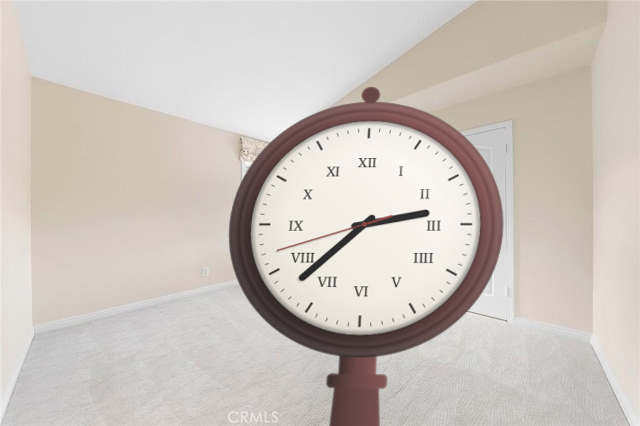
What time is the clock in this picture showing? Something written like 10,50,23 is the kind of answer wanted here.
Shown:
2,37,42
